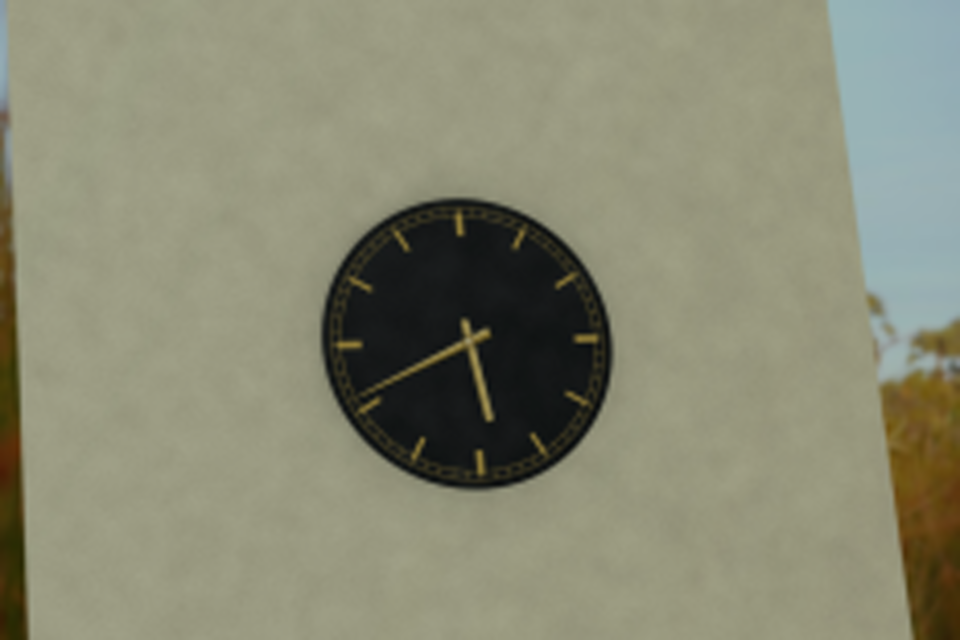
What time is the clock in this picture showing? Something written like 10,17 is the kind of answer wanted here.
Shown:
5,41
